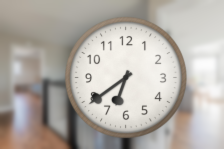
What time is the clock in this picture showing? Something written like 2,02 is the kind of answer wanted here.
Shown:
6,39
